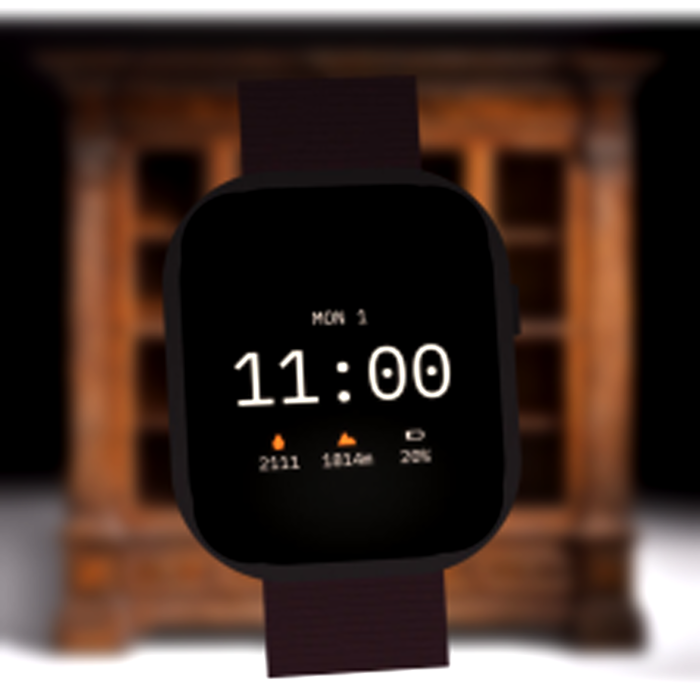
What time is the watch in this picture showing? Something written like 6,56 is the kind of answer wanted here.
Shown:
11,00
